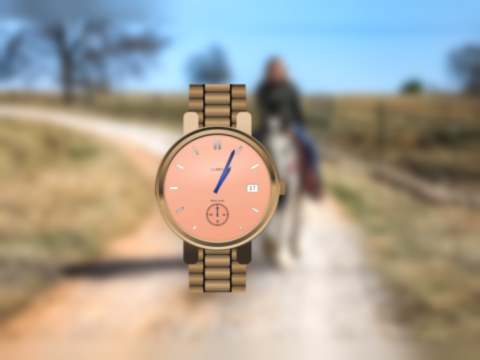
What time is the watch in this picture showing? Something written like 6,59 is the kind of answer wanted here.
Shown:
1,04
